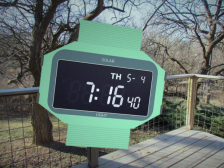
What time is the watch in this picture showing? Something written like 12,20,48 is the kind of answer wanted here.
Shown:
7,16,40
